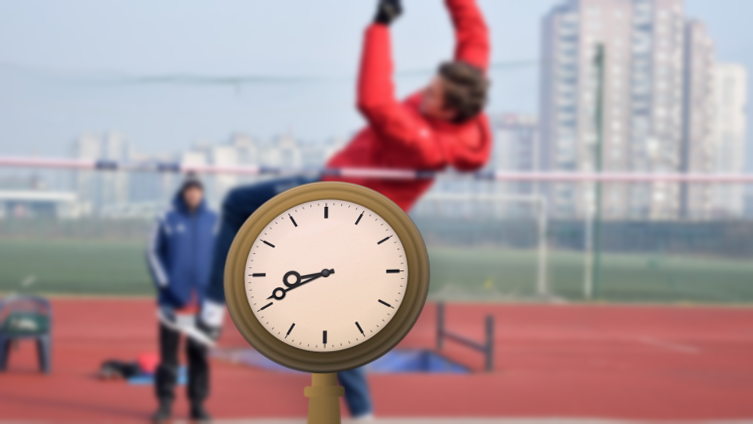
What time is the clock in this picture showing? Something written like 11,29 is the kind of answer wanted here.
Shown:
8,41
